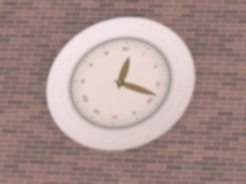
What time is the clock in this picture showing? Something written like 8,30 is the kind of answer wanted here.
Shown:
12,18
